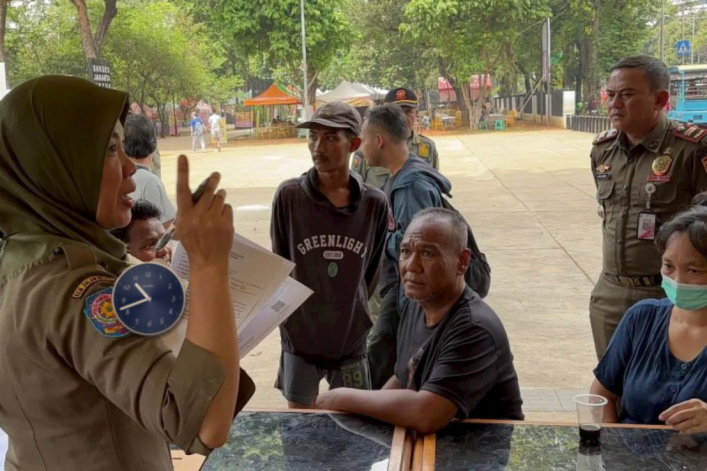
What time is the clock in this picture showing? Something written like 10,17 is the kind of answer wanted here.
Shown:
10,42
